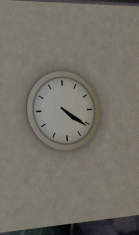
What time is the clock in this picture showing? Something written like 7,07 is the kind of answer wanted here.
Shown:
4,21
